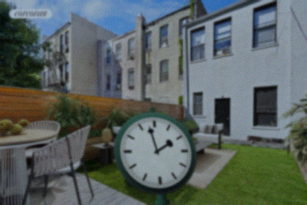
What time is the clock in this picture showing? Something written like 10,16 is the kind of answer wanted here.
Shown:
1,58
